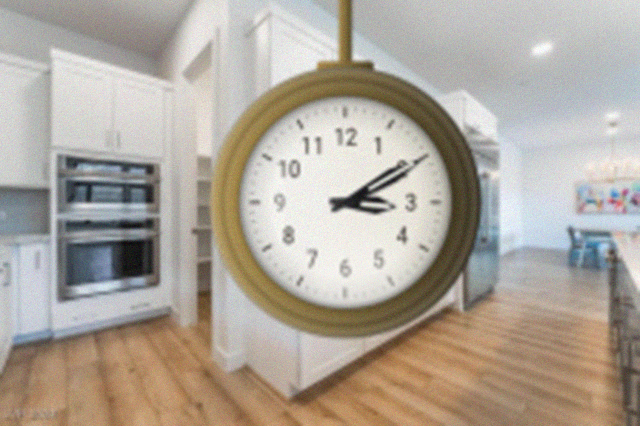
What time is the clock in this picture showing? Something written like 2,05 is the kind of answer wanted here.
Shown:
3,10
